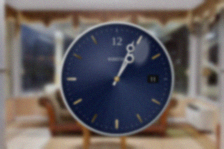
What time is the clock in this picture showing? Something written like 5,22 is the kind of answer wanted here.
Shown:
1,04
